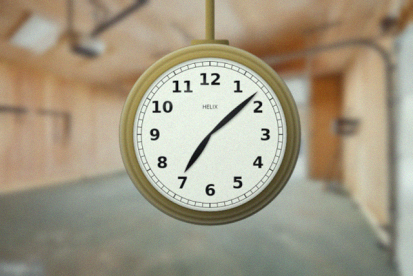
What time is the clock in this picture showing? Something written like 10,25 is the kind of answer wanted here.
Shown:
7,08
